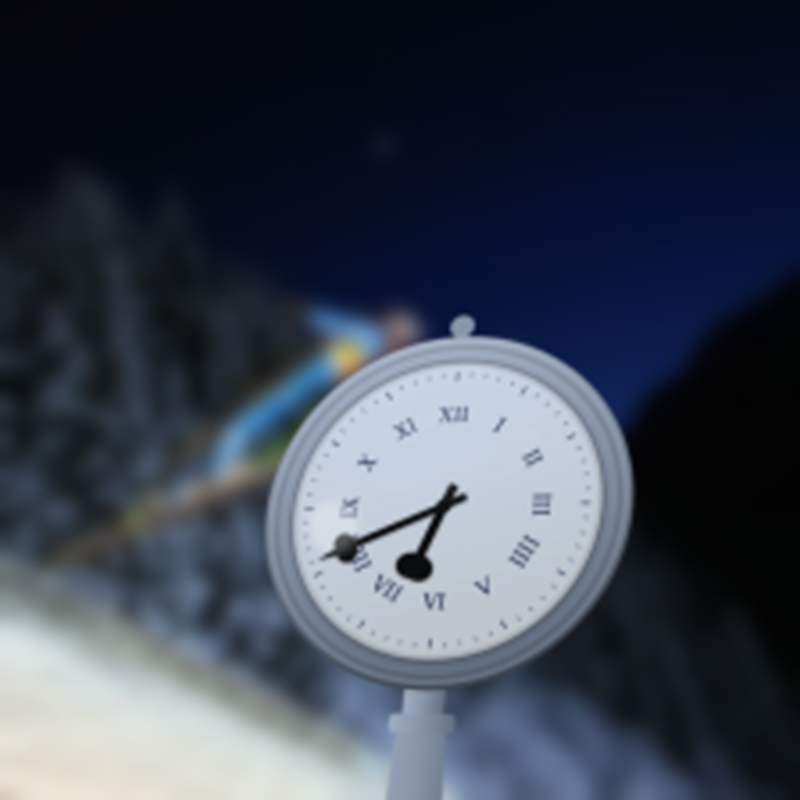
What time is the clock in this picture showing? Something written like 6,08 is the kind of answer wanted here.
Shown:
6,41
